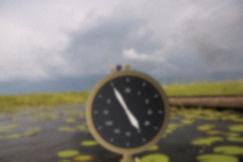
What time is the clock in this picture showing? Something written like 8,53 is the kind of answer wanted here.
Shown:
4,55
